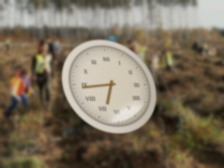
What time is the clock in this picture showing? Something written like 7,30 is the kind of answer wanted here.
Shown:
6,44
